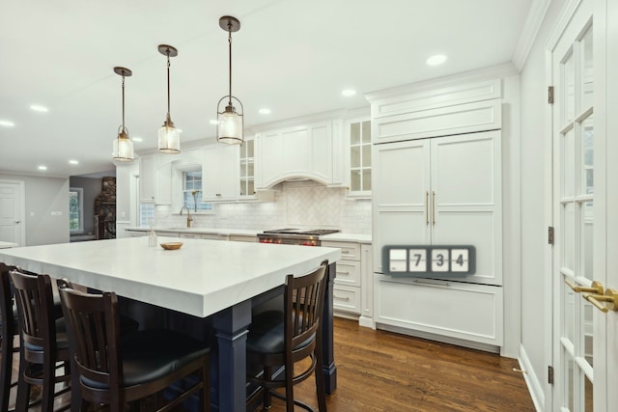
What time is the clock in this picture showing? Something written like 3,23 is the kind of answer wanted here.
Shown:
7,34
